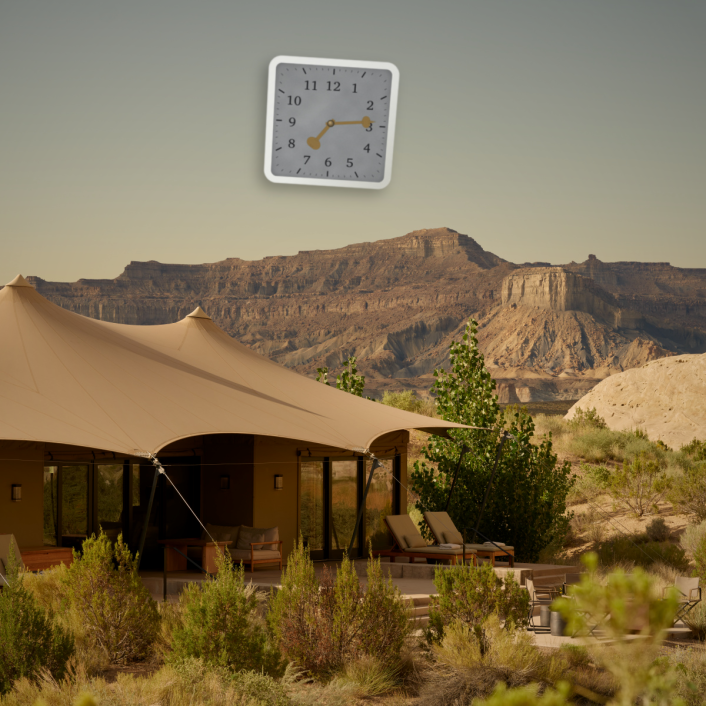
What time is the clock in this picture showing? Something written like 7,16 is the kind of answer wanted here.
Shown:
7,14
